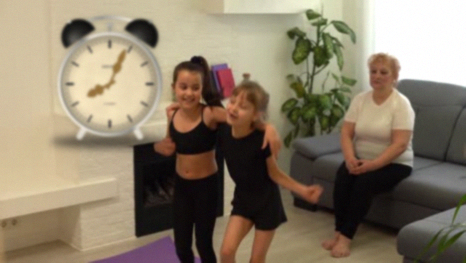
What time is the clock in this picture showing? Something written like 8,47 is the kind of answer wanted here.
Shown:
8,04
